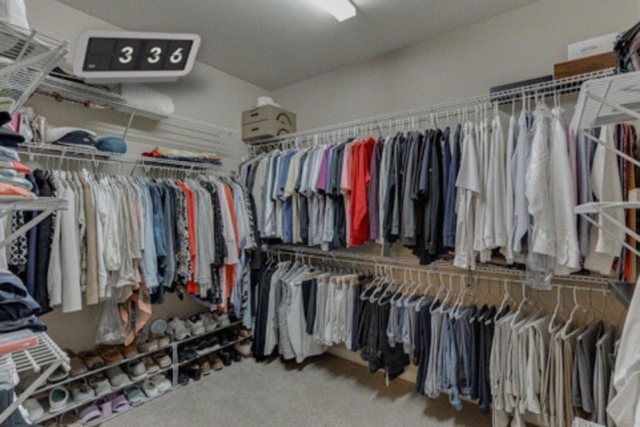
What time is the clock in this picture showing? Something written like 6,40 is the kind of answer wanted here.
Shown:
3,36
